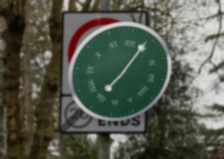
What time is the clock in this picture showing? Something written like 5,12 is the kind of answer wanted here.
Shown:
7,04
